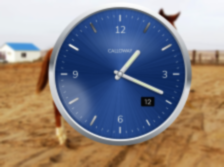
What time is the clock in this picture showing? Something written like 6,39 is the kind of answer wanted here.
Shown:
1,19
